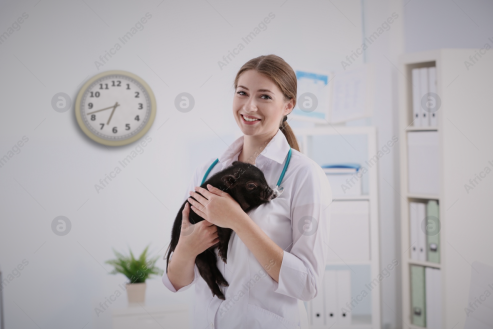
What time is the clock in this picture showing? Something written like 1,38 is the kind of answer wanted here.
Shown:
6,42
